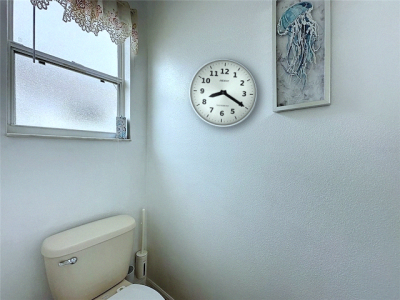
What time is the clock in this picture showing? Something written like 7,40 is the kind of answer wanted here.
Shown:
8,20
